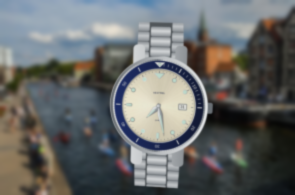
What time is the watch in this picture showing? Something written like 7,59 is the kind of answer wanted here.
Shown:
7,28
